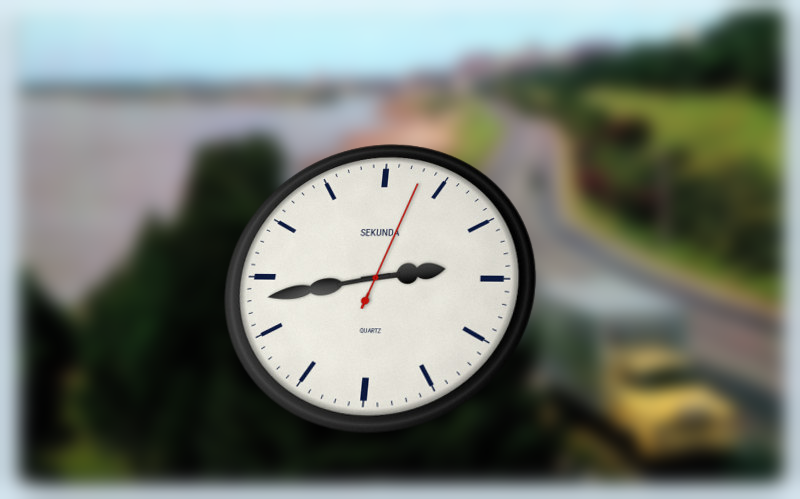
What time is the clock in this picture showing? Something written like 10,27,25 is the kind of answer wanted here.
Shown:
2,43,03
